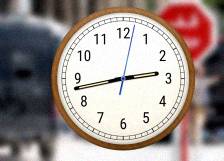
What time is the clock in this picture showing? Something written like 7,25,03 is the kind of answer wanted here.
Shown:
2,43,02
